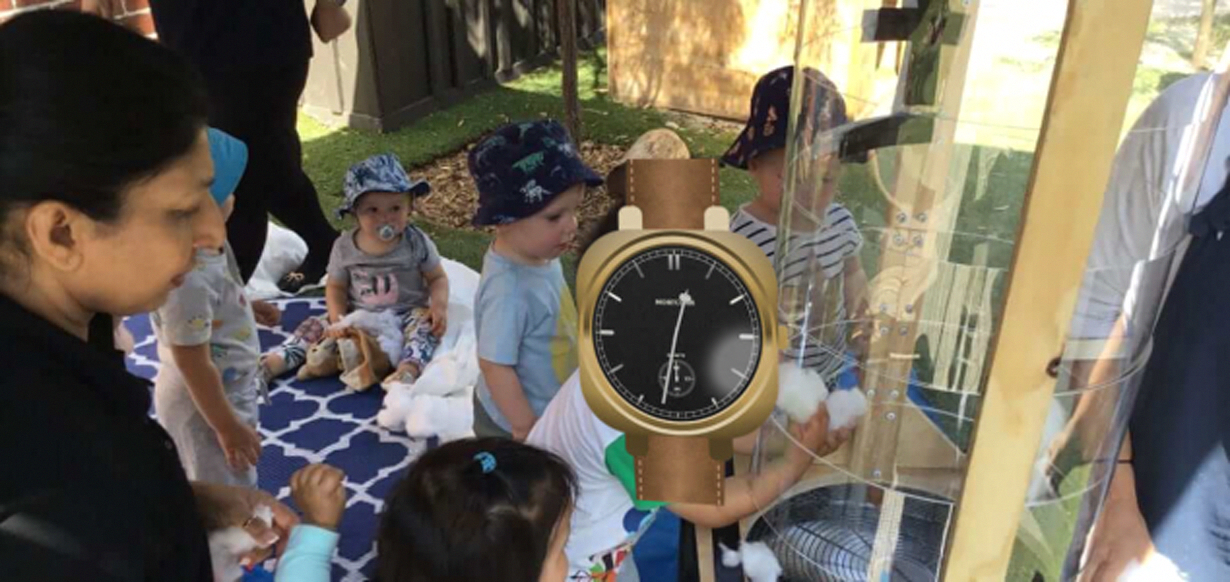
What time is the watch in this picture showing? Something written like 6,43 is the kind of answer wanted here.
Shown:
12,32
